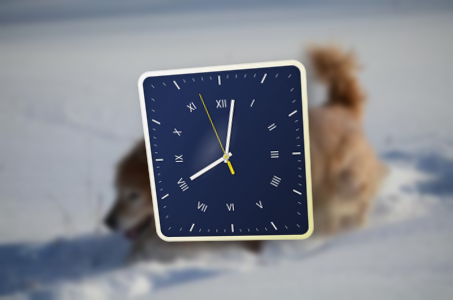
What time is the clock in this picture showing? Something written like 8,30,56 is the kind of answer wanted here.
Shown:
8,01,57
